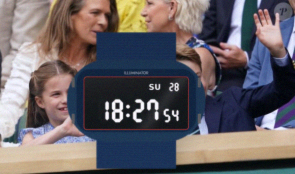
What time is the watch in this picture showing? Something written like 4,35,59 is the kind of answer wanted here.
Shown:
18,27,54
